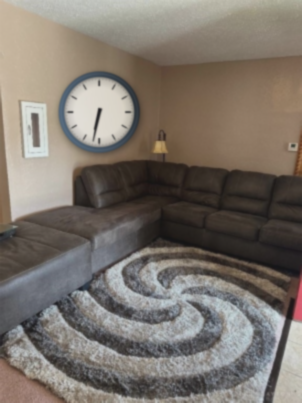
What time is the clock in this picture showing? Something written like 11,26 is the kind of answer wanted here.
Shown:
6,32
